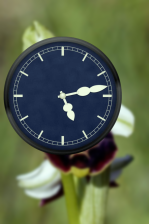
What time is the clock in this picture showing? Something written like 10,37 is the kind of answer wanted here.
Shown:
5,13
